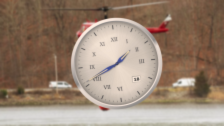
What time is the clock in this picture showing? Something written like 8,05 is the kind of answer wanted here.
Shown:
1,41
